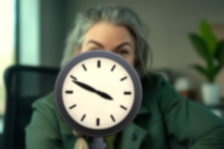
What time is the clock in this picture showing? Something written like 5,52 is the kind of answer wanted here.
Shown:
3,49
